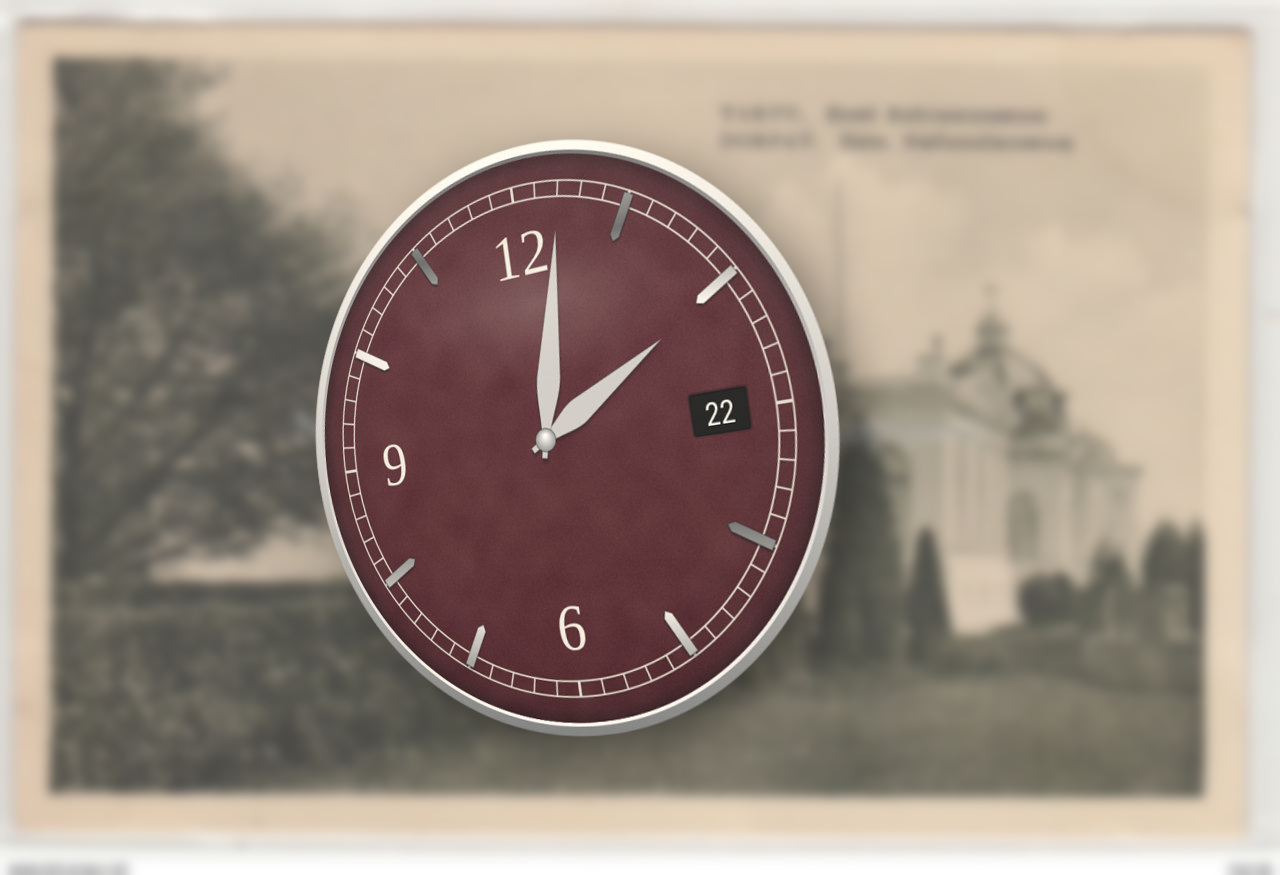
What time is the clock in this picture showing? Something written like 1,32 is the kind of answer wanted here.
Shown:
2,02
